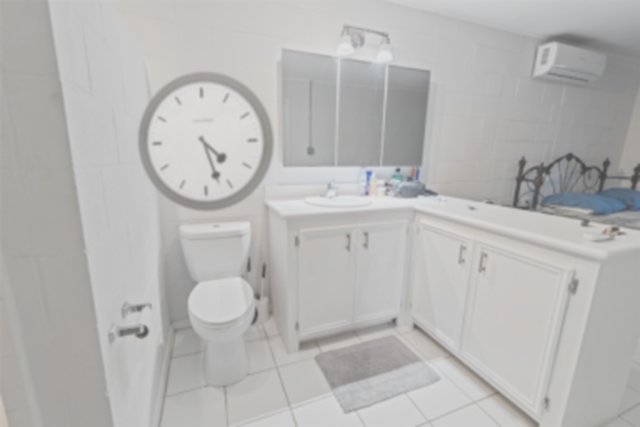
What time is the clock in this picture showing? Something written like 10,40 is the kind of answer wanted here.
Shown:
4,27
